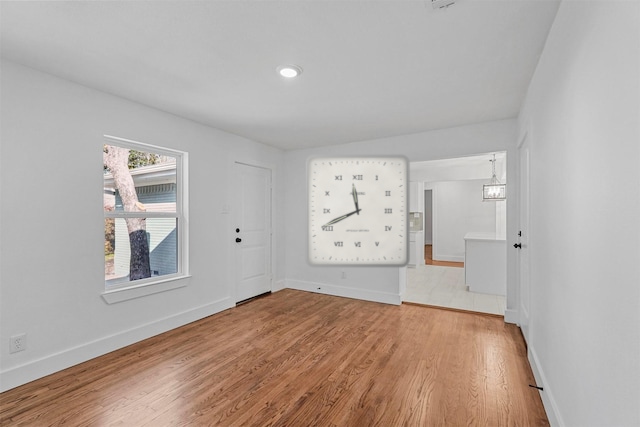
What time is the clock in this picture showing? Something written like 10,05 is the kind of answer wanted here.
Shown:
11,41
